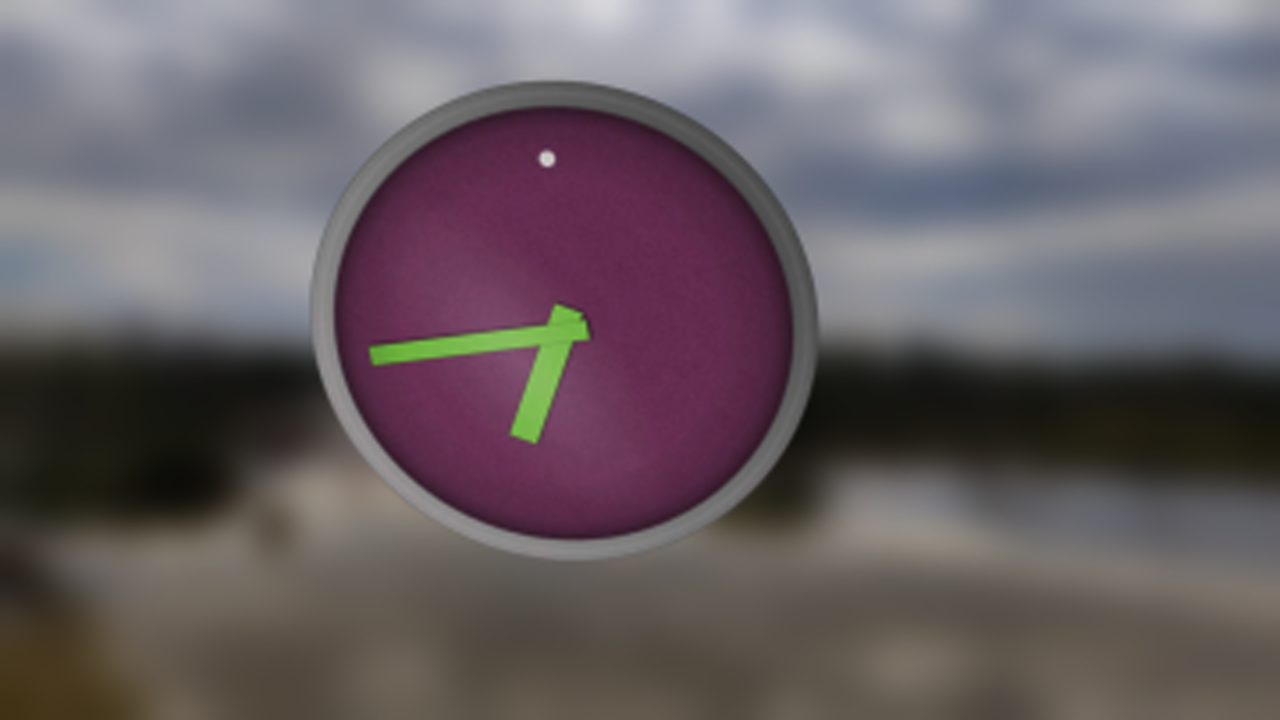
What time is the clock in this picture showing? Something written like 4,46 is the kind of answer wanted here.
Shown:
6,44
